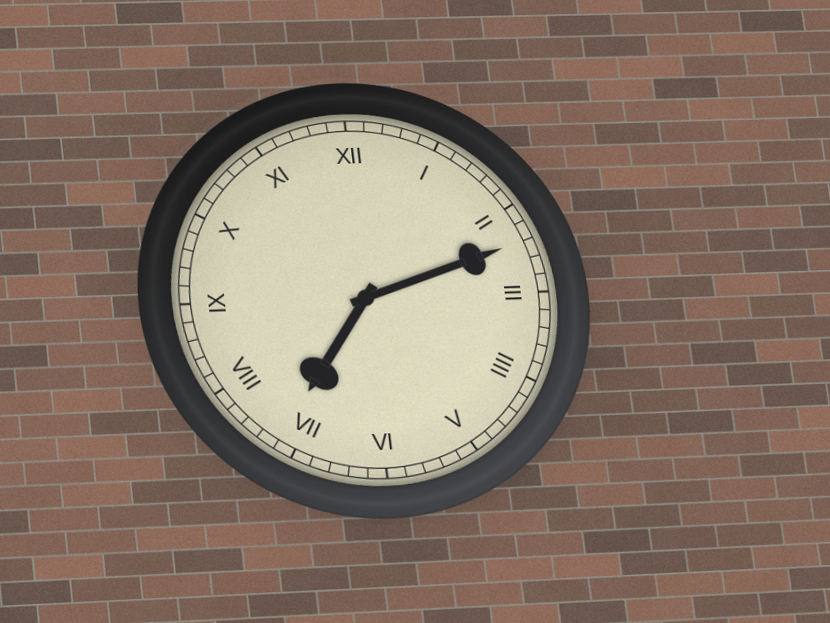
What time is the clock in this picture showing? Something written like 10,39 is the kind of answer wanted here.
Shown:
7,12
